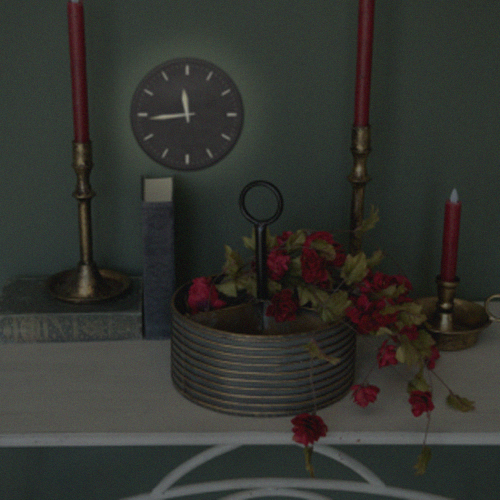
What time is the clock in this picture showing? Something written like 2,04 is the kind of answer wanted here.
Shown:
11,44
